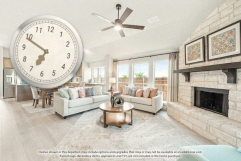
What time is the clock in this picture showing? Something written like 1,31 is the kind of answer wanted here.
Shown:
6,49
